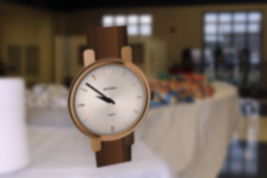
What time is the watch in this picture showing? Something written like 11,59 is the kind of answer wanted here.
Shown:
9,52
